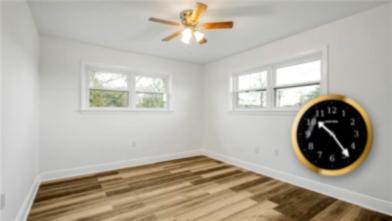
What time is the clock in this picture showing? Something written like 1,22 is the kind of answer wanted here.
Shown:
10,24
